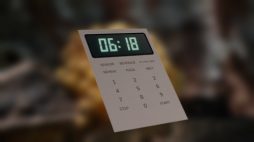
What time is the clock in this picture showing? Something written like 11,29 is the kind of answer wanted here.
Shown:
6,18
